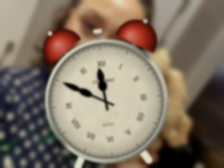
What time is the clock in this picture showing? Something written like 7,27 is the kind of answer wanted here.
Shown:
11,50
